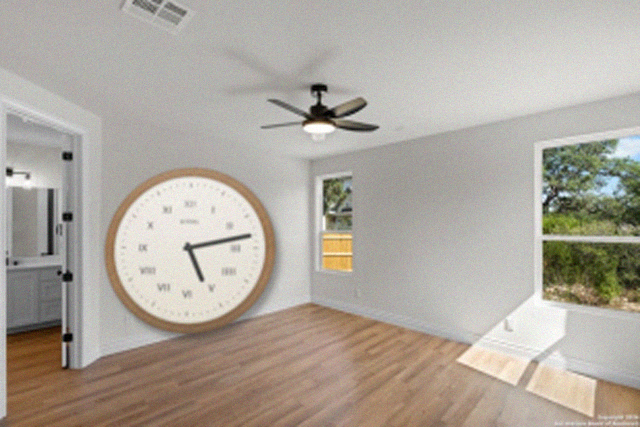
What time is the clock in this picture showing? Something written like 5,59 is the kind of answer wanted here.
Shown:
5,13
